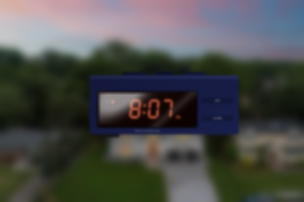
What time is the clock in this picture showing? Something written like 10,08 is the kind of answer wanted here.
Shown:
8,07
